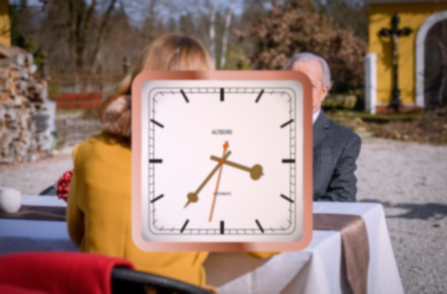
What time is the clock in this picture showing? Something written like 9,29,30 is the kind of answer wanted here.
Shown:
3,36,32
